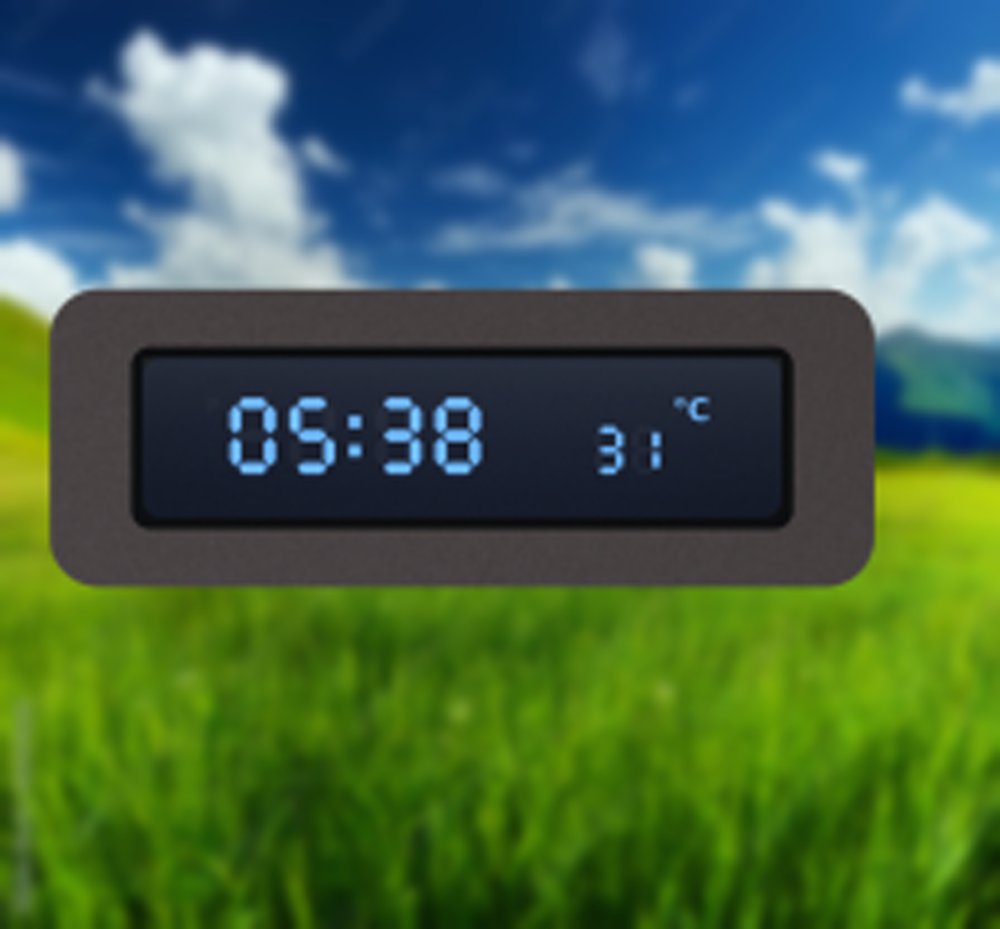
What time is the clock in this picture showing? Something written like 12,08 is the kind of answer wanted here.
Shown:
5,38
